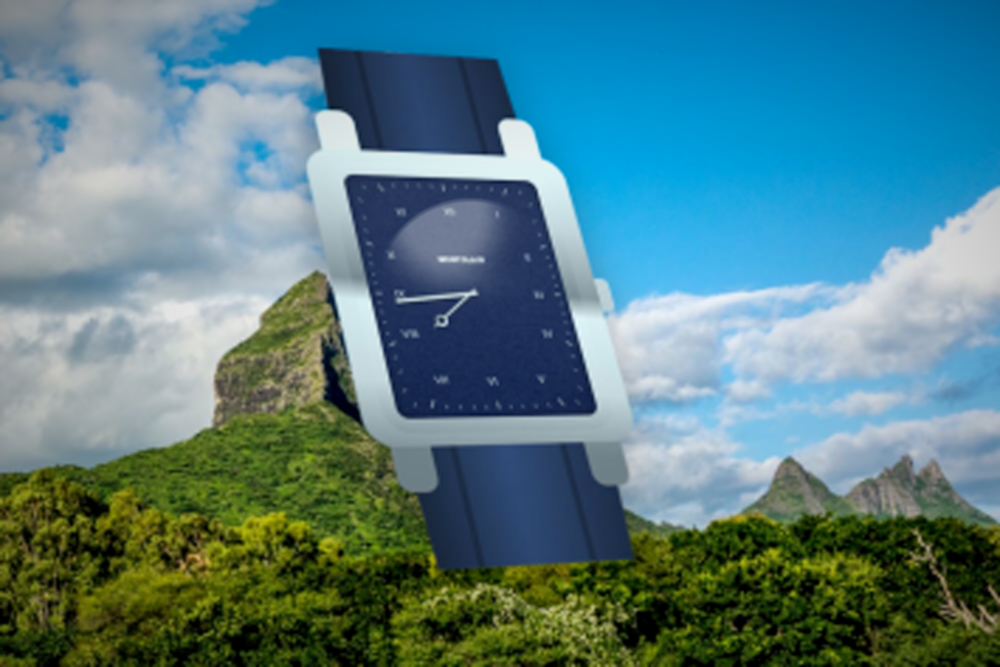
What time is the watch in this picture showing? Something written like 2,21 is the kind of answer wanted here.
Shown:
7,44
